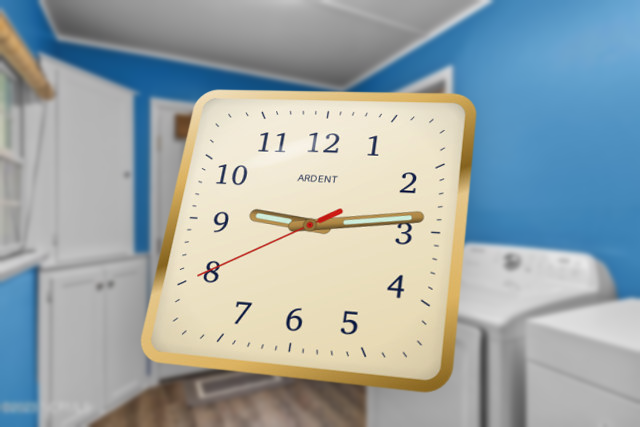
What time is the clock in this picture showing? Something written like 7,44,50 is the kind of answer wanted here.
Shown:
9,13,40
